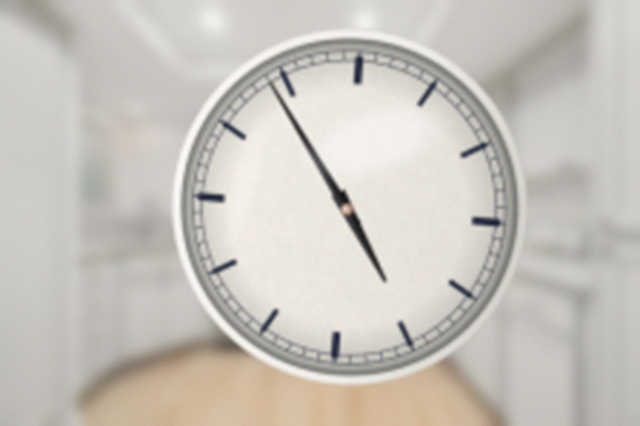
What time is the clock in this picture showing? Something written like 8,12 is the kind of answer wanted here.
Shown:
4,54
